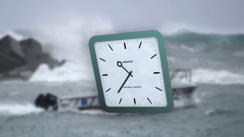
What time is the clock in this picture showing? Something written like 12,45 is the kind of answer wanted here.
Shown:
10,37
